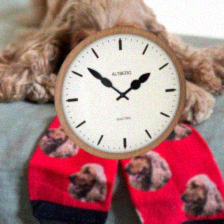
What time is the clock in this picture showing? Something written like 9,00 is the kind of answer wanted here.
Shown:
1,52
